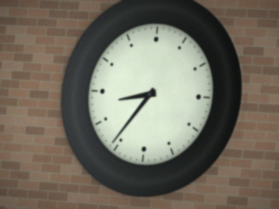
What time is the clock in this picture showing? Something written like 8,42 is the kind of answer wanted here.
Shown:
8,36
